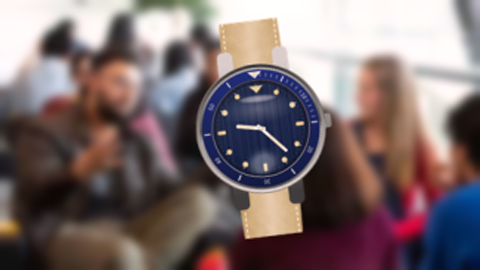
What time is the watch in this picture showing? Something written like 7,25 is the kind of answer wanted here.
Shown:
9,23
